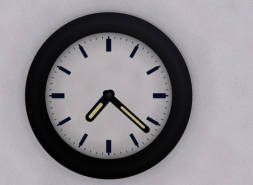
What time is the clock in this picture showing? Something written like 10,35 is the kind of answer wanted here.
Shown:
7,22
